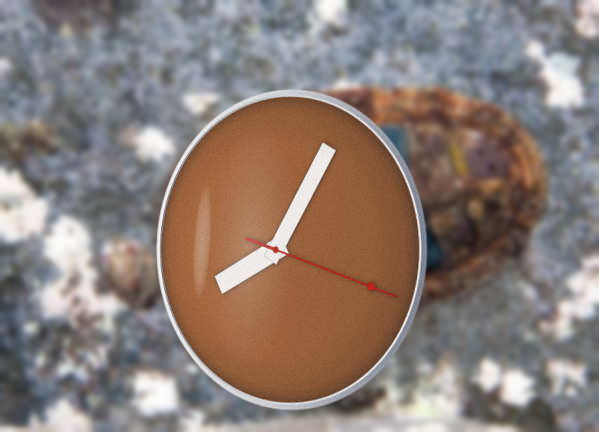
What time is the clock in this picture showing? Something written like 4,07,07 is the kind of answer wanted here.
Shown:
8,05,18
